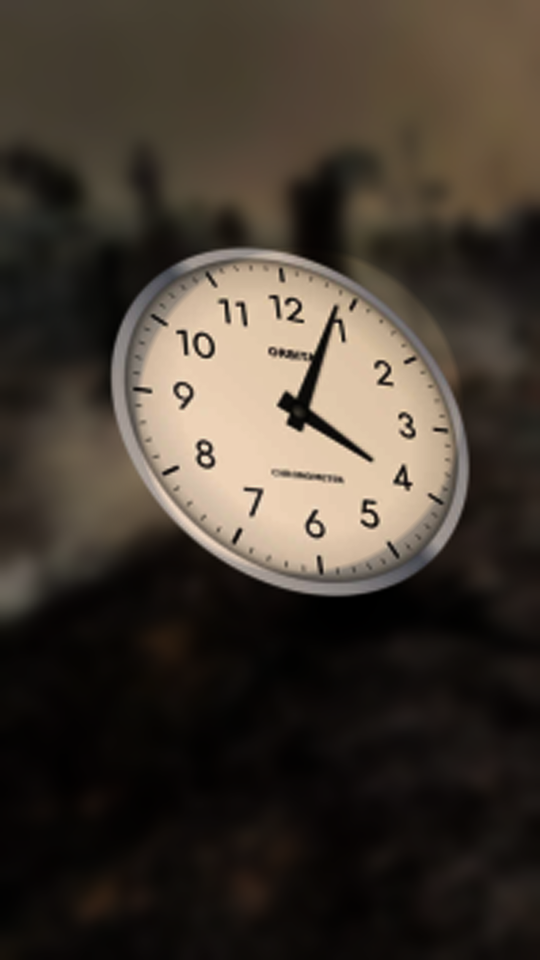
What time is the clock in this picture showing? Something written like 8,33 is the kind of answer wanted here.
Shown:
4,04
